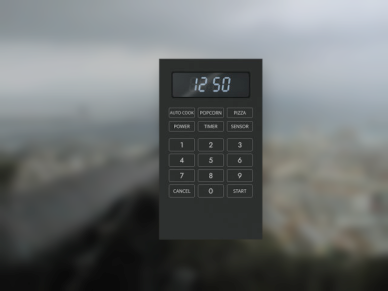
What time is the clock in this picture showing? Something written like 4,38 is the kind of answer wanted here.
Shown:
12,50
